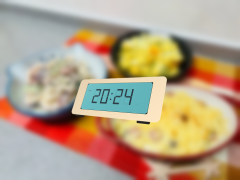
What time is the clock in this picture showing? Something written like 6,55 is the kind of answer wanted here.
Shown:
20,24
